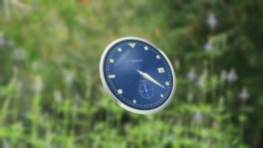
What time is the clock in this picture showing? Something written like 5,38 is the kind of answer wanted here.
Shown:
4,22
